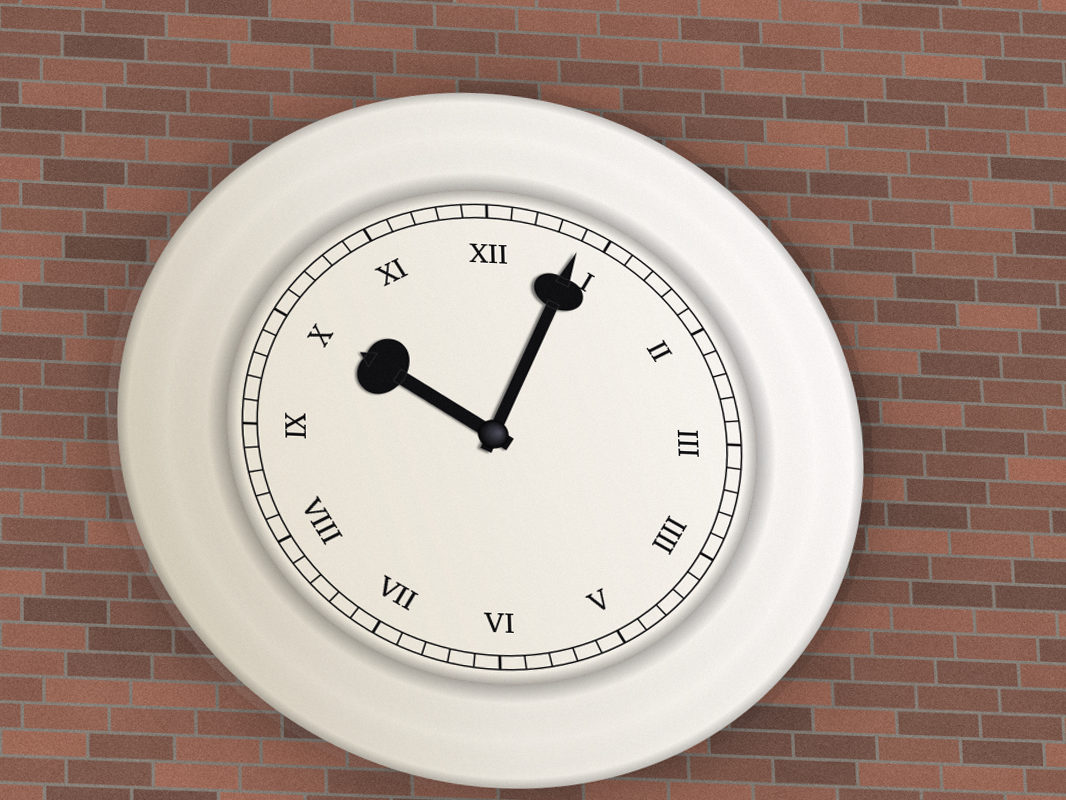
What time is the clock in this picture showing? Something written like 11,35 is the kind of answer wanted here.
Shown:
10,04
